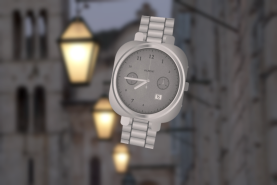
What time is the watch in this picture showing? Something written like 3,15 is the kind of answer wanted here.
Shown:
7,45
